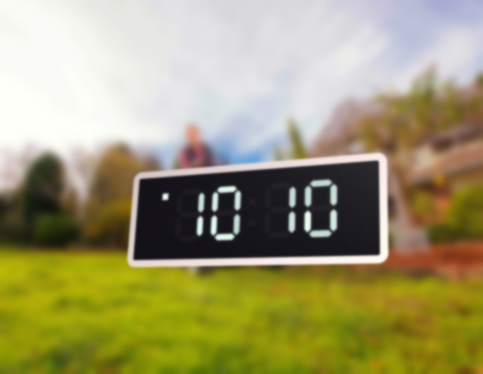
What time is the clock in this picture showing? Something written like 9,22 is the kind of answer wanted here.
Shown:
10,10
